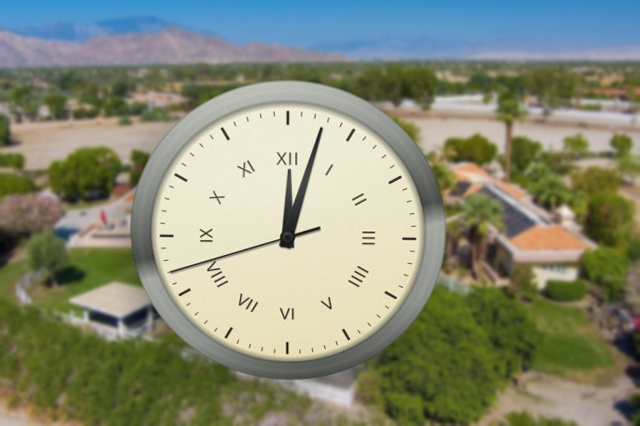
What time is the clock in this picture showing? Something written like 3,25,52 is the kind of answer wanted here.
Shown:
12,02,42
